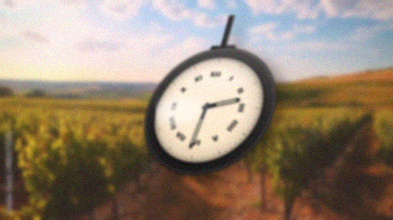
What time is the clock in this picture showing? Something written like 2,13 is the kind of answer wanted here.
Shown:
2,31
